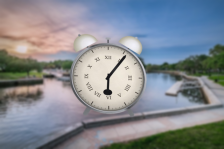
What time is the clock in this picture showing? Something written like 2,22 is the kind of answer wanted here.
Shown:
6,06
